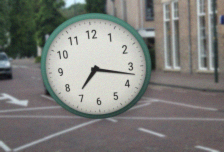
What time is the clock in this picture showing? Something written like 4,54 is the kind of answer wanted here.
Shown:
7,17
